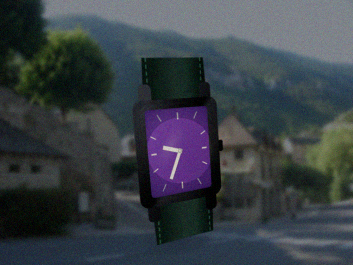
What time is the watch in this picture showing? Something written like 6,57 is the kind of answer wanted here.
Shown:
9,34
